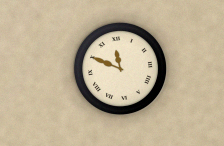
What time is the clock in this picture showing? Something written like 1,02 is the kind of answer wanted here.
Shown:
11,50
